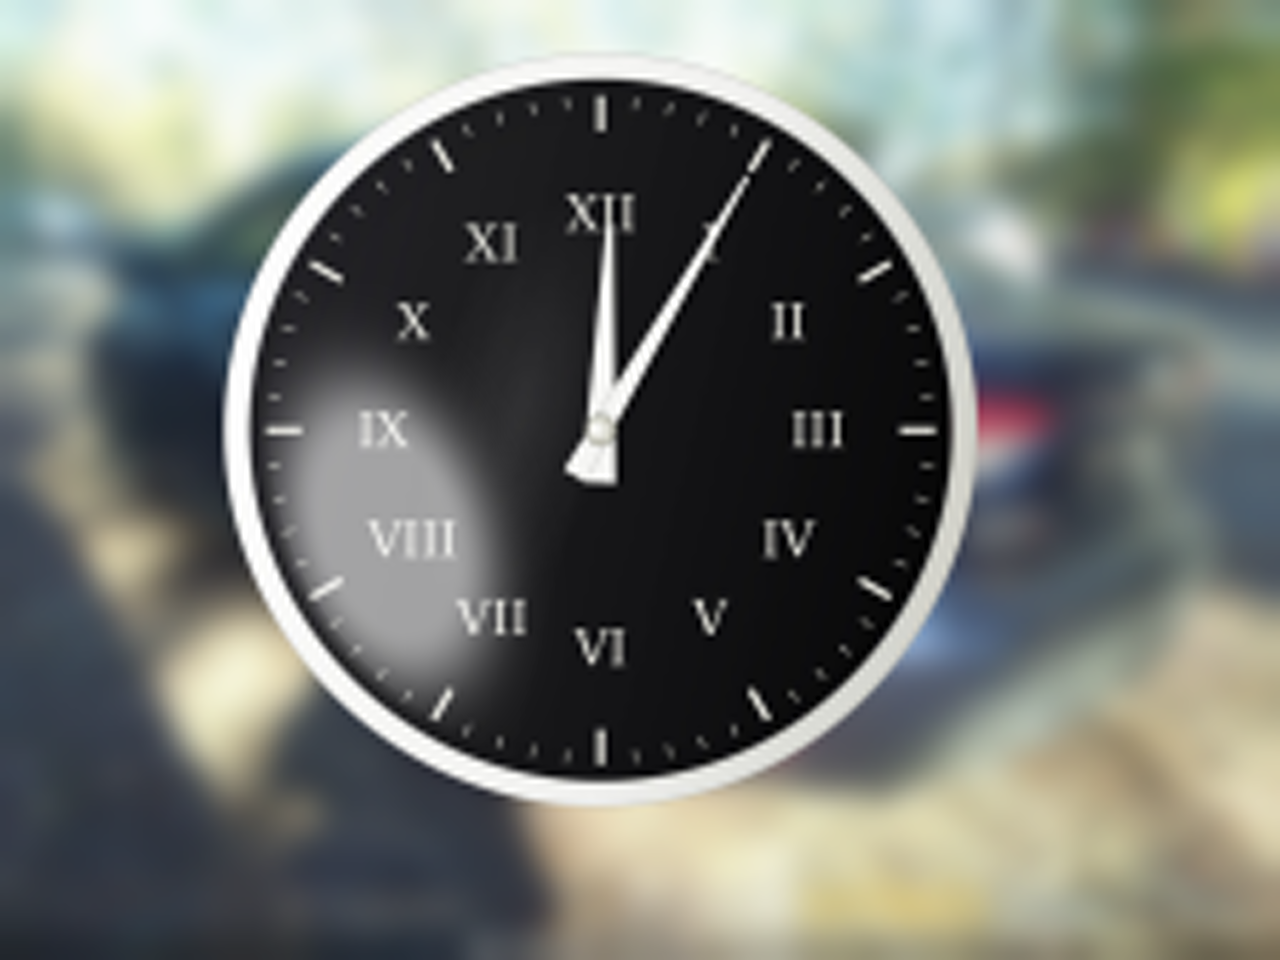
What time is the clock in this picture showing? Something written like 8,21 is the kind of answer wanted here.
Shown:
12,05
